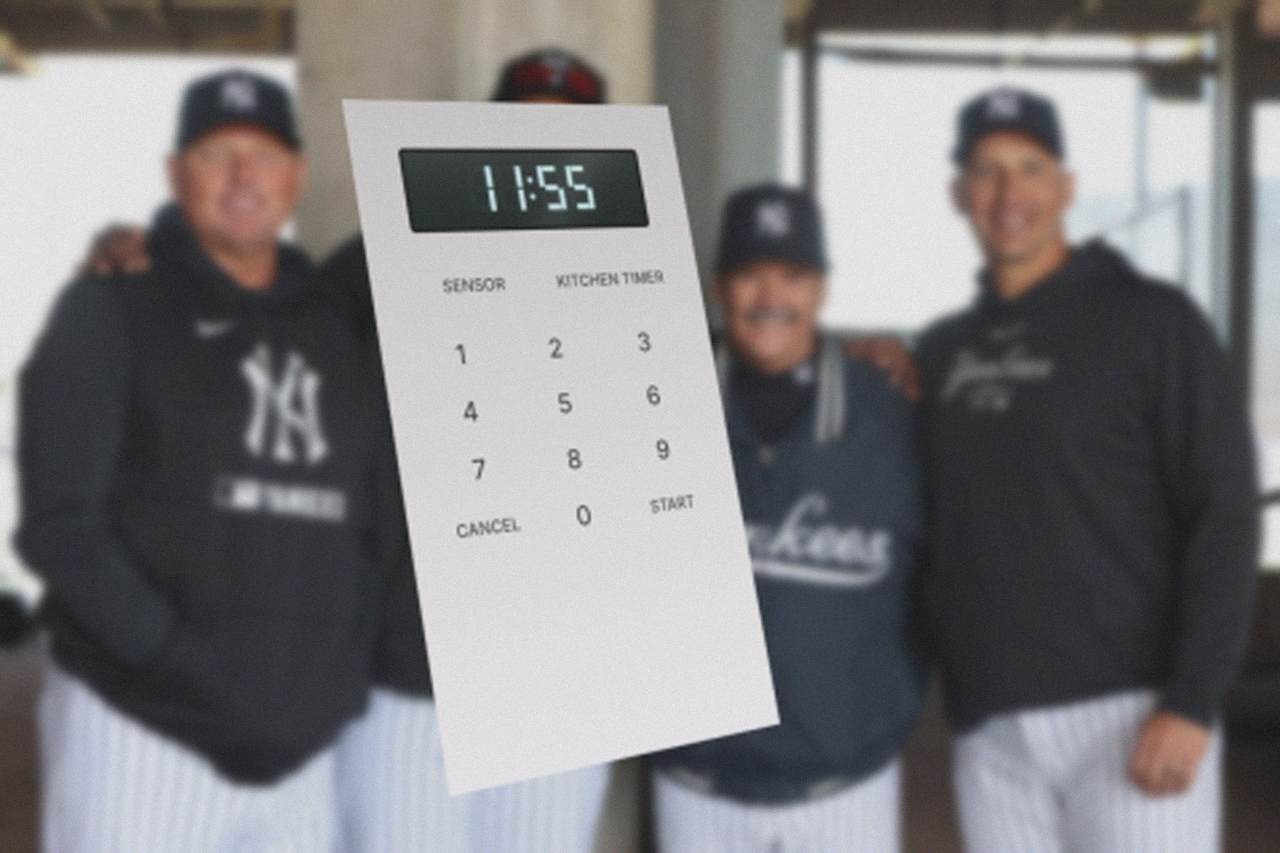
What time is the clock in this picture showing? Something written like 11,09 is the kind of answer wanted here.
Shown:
11,55
